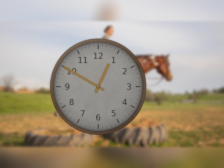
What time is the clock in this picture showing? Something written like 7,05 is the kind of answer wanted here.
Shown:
12,50
